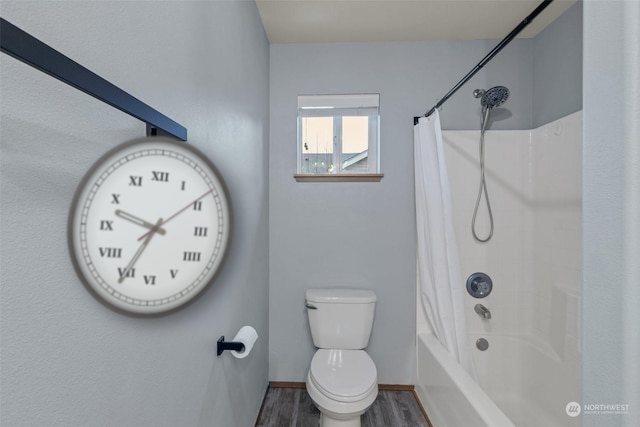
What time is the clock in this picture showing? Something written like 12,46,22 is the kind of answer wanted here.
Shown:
9,35,09
